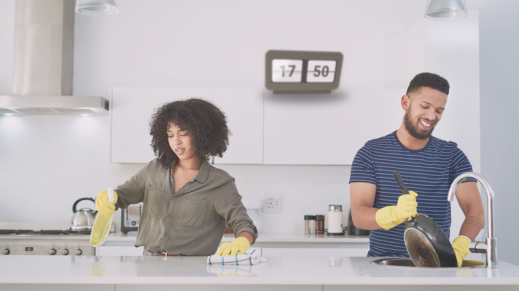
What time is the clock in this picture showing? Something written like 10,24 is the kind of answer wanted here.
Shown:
17,50
